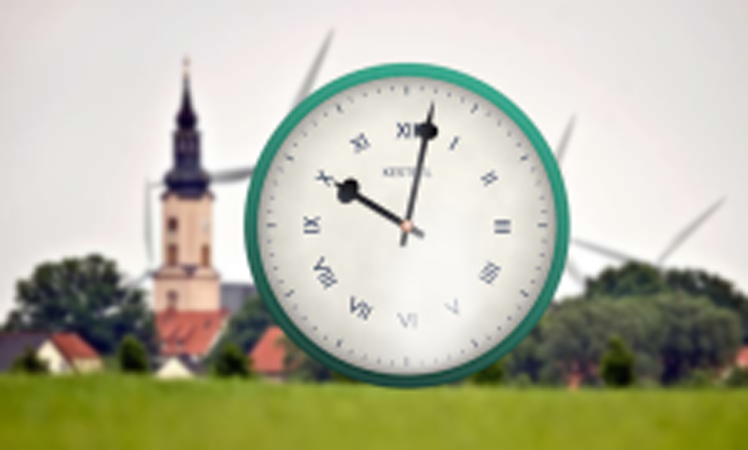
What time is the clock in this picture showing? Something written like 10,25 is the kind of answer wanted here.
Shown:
10,02
